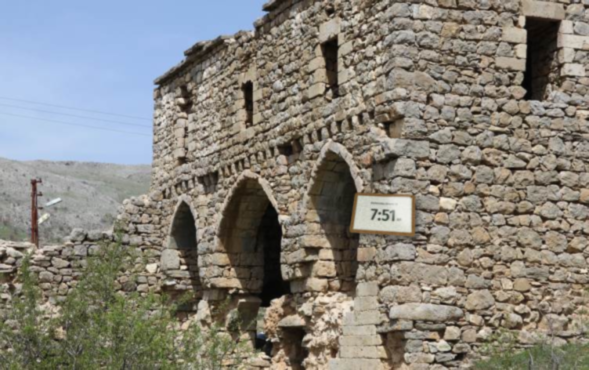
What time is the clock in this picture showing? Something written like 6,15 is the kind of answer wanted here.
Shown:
7,51
